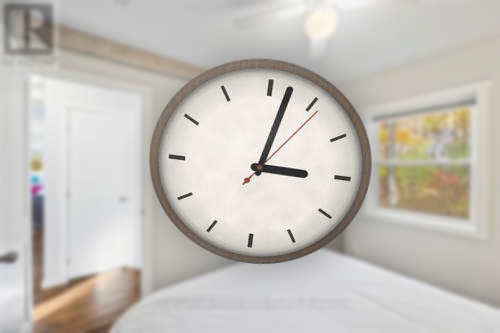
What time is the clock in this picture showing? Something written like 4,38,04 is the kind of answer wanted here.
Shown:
3,02,06
